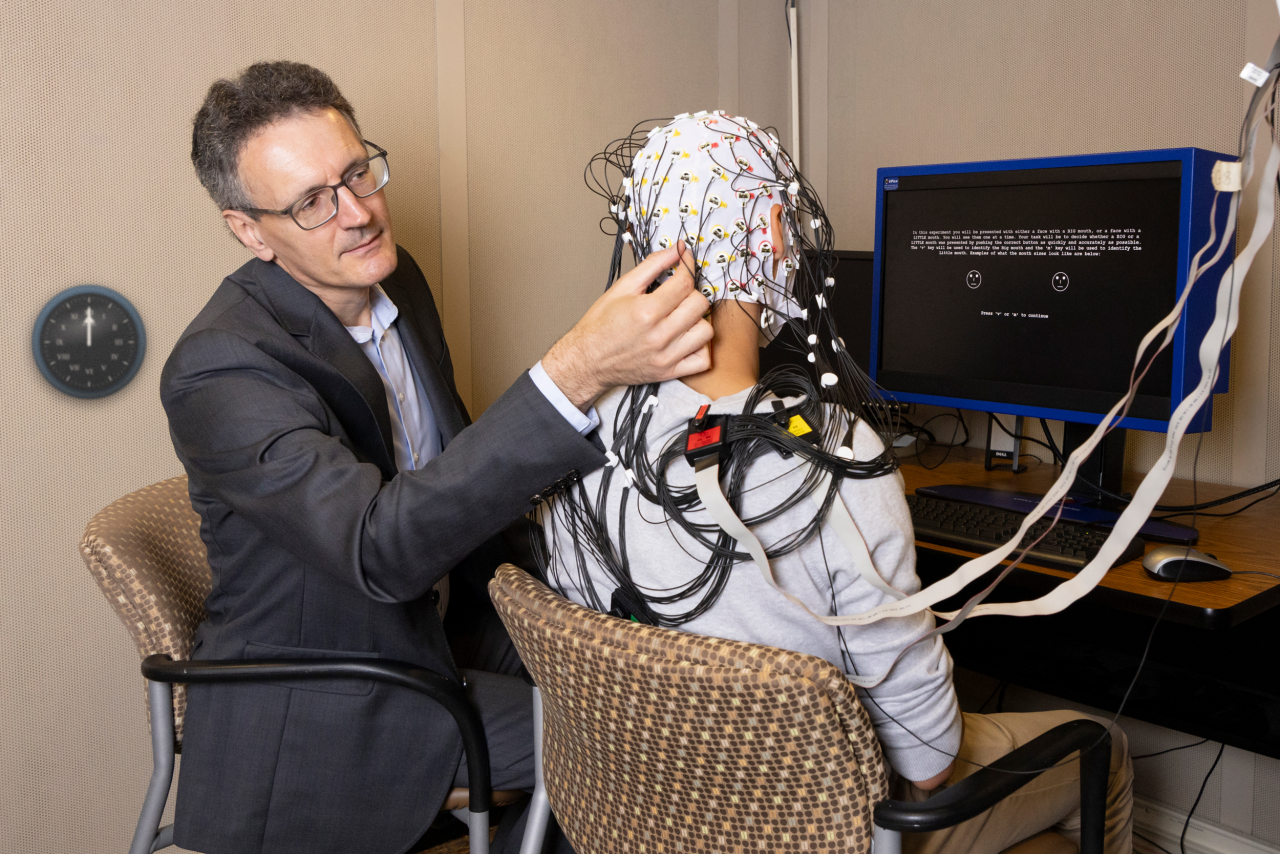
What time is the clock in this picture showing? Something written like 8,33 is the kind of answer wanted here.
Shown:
12,00
